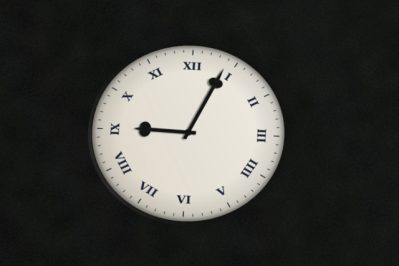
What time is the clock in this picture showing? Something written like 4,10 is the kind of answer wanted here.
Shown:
9,04
